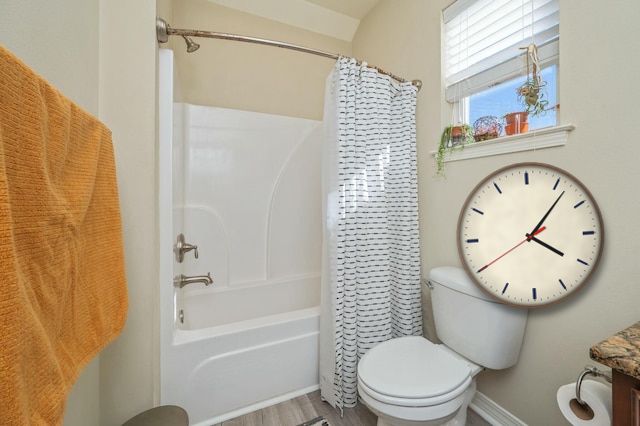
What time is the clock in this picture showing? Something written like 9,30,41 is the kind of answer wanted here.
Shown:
4,06,40
